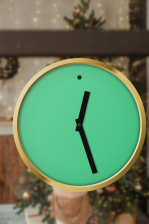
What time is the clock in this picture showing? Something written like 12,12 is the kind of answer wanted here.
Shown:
12,27
